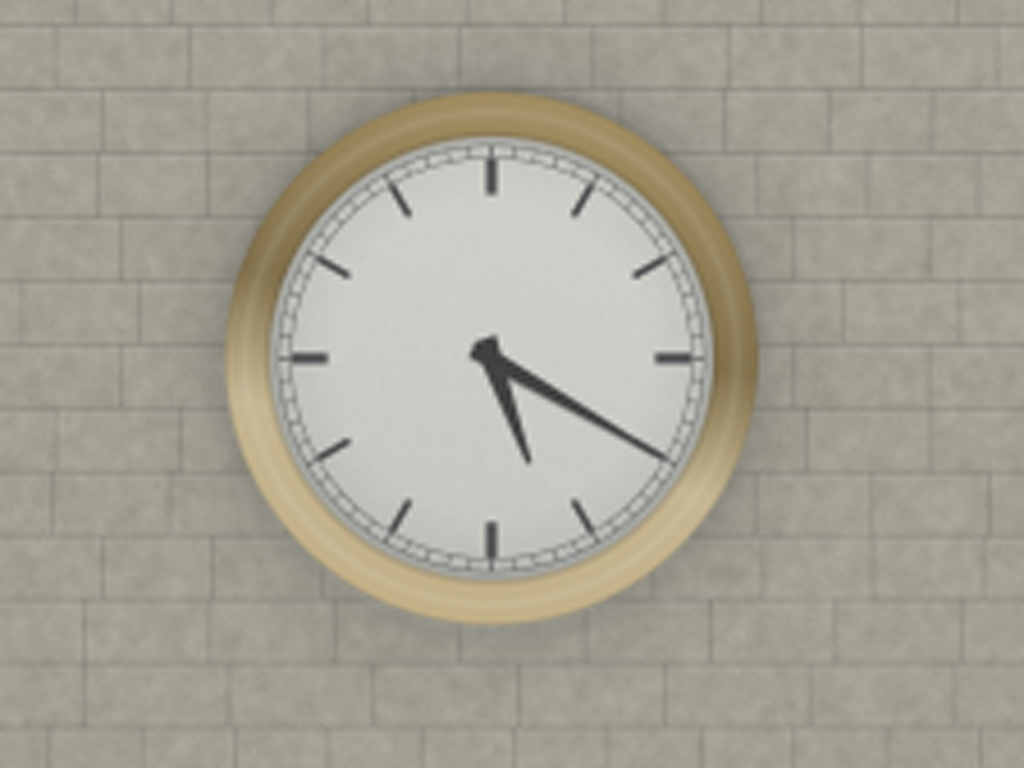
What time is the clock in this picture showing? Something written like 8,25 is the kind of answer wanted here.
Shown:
5,20
